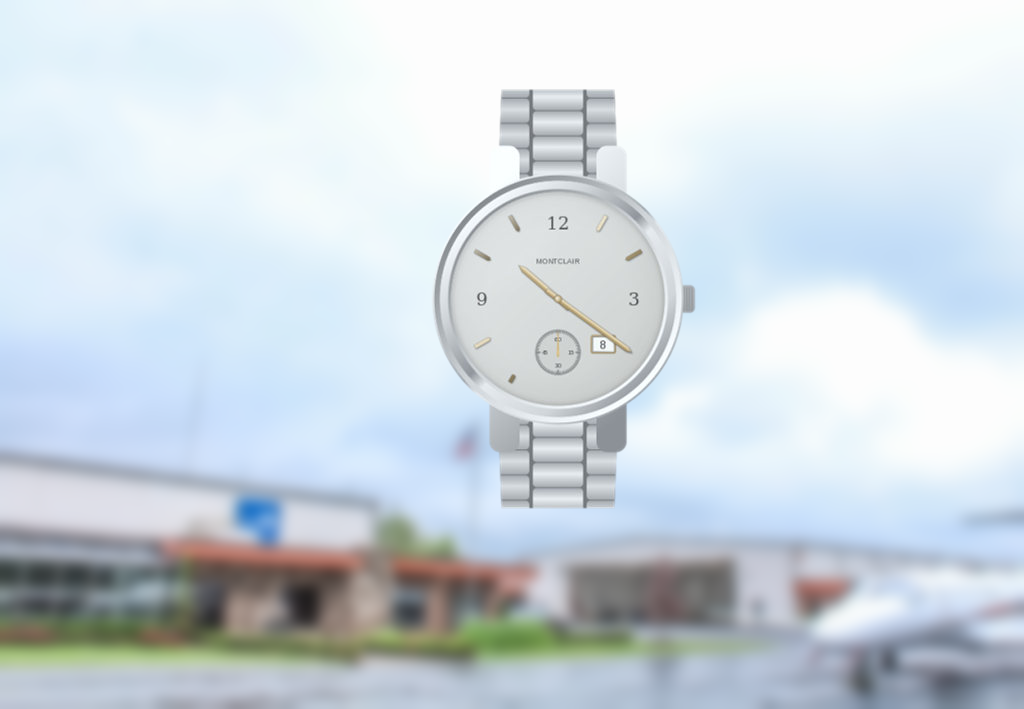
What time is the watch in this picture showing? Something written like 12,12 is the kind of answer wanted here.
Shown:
10,21
